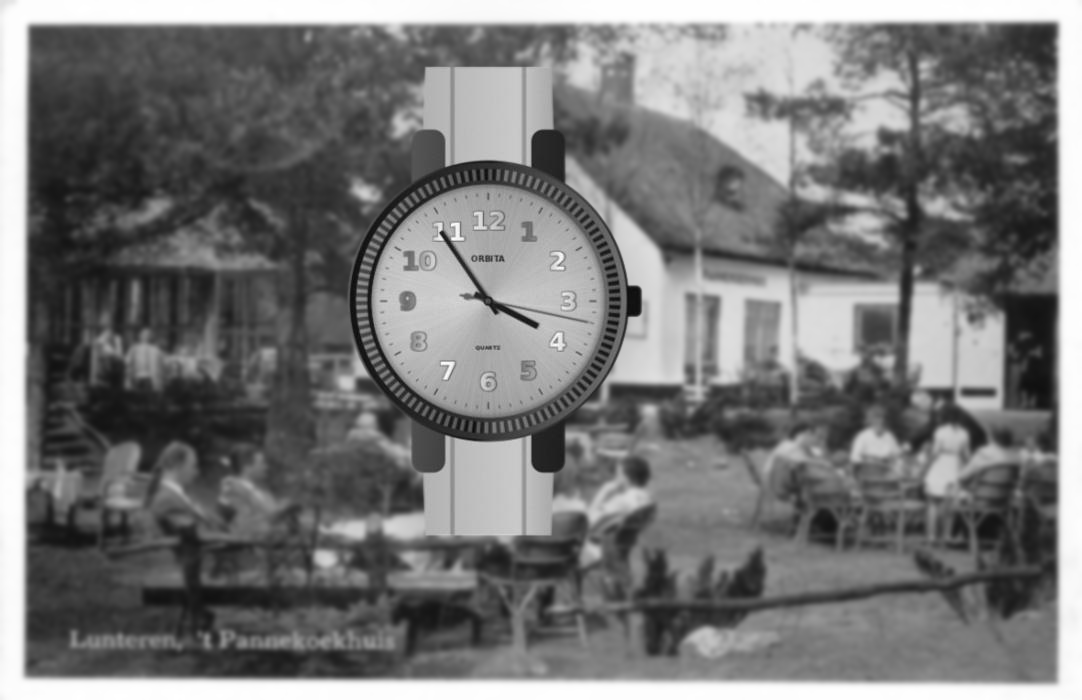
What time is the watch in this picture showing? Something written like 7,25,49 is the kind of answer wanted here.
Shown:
3,54,17
